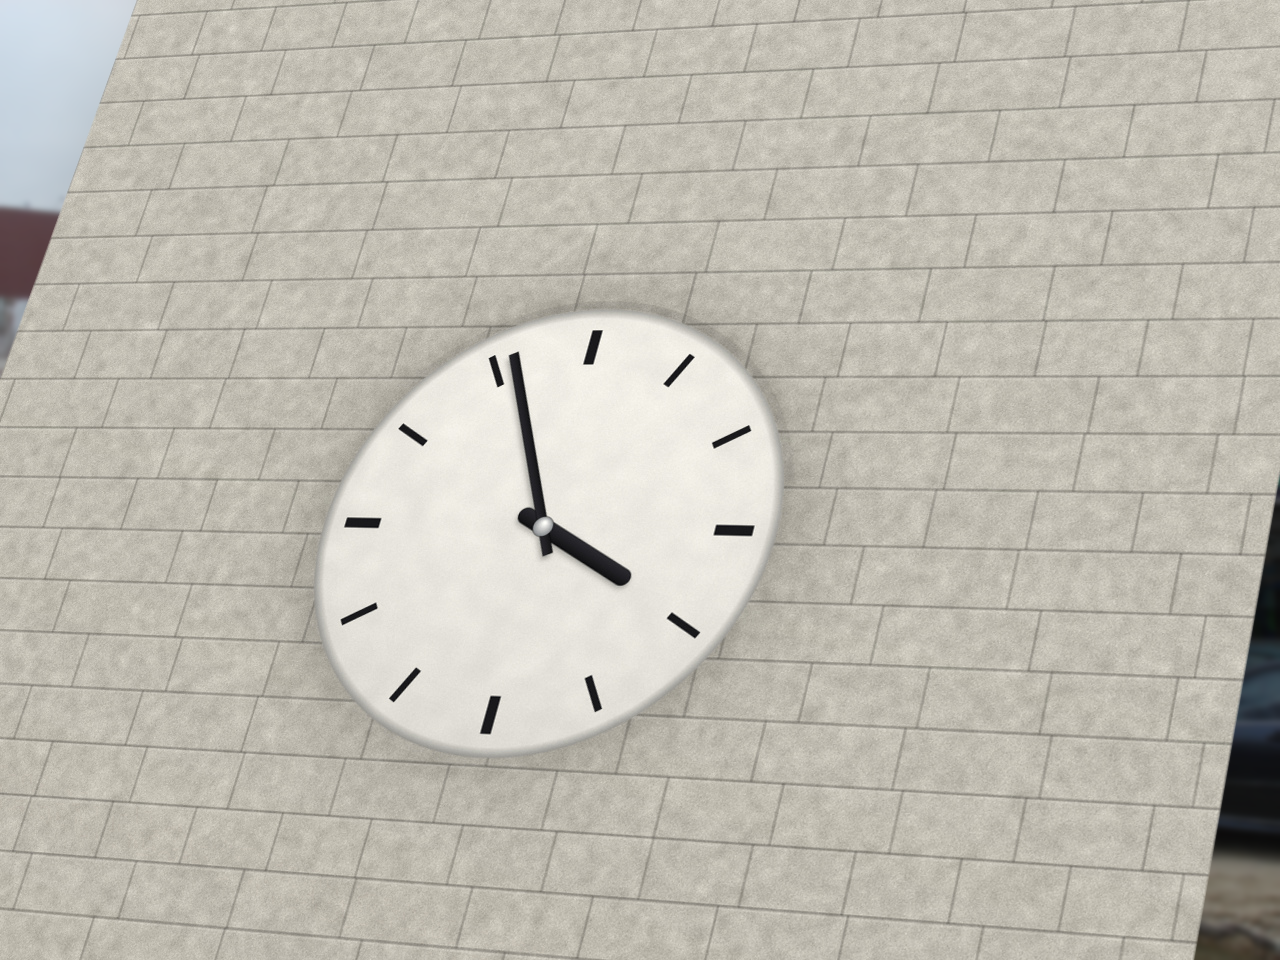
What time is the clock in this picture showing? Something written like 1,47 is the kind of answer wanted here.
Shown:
3,56
